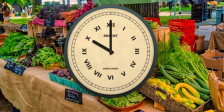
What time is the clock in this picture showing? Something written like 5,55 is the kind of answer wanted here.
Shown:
10,00
